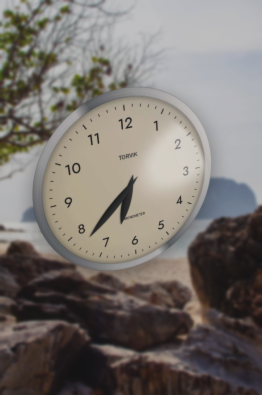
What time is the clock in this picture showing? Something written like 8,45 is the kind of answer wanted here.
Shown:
6,38
